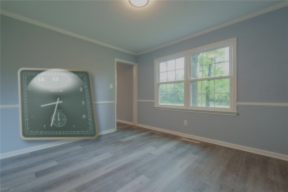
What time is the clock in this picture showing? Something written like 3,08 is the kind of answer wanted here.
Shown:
8,33
